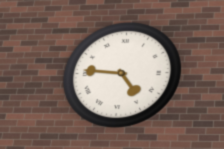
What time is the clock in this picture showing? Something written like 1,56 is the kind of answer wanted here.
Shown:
4,46
